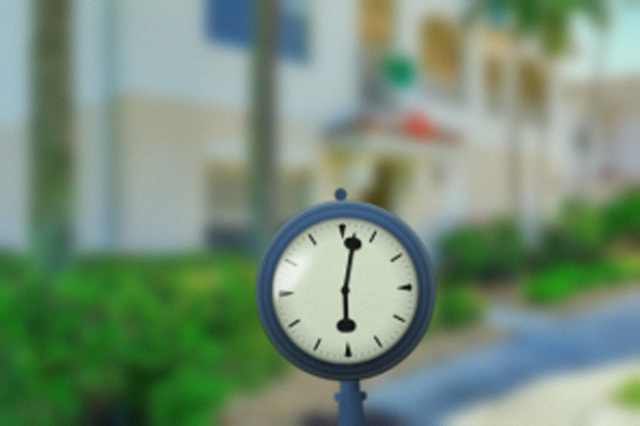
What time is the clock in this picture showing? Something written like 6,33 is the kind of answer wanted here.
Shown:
6,02
